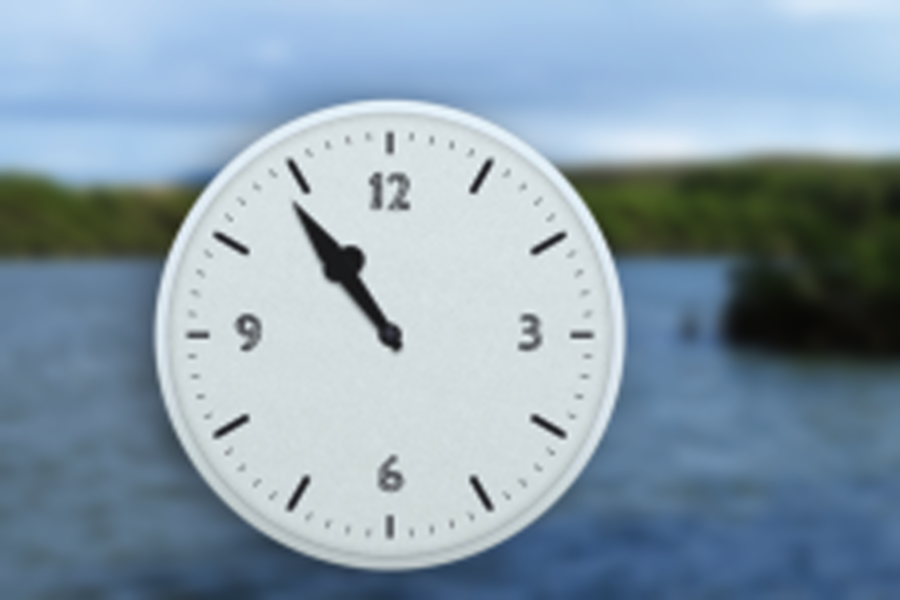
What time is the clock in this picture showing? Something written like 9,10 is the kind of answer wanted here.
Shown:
10,54
